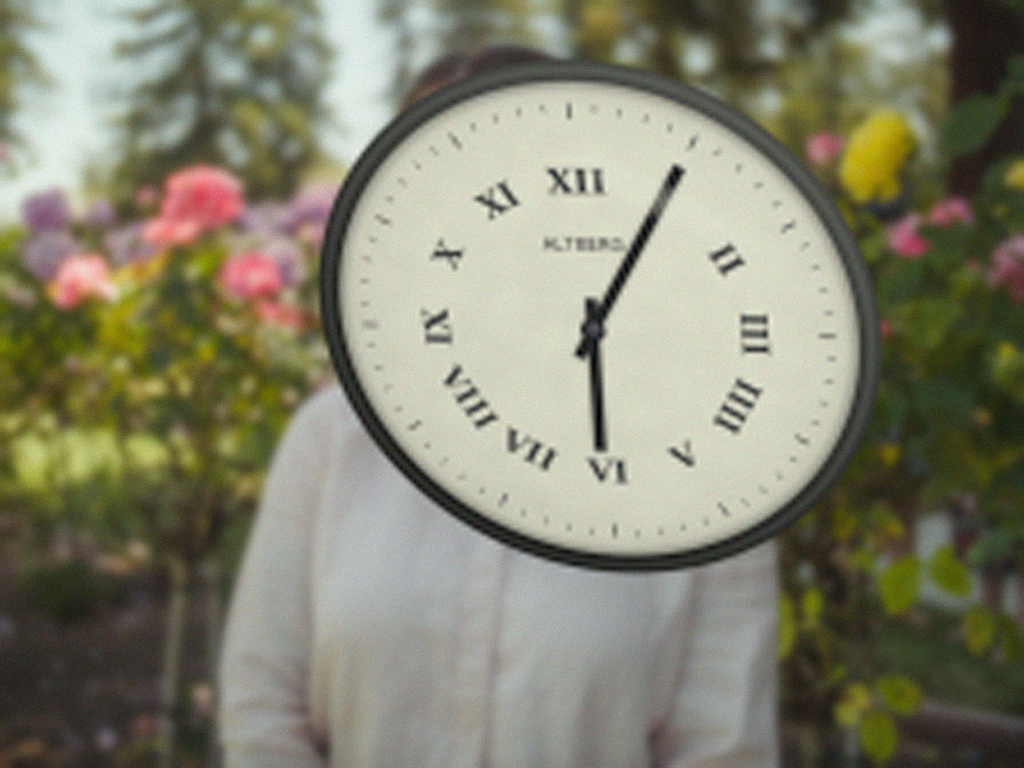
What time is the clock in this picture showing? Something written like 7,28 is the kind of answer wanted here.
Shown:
6,05
